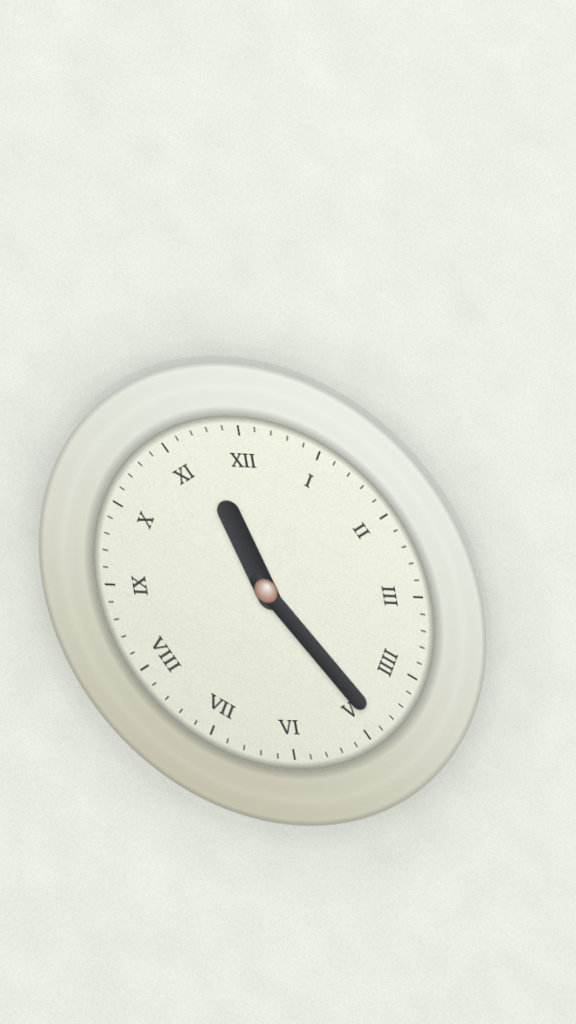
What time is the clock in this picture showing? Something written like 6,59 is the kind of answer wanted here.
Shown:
11,24
